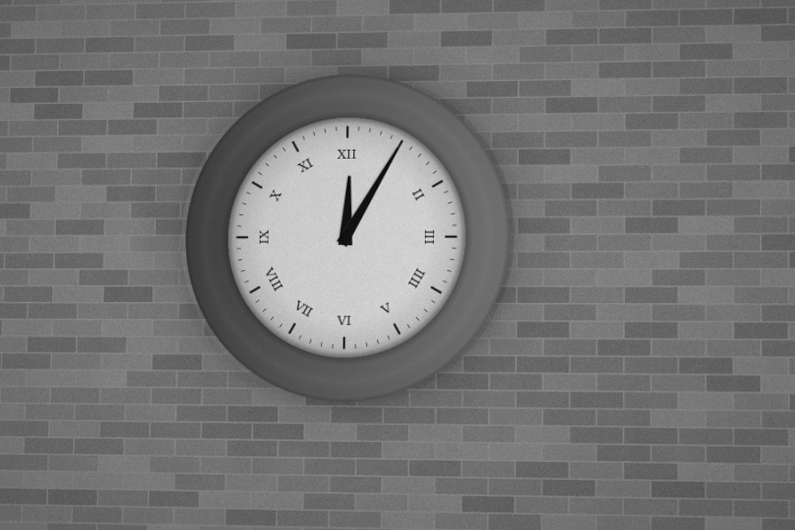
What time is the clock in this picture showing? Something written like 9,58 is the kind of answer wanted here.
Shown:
12,05
